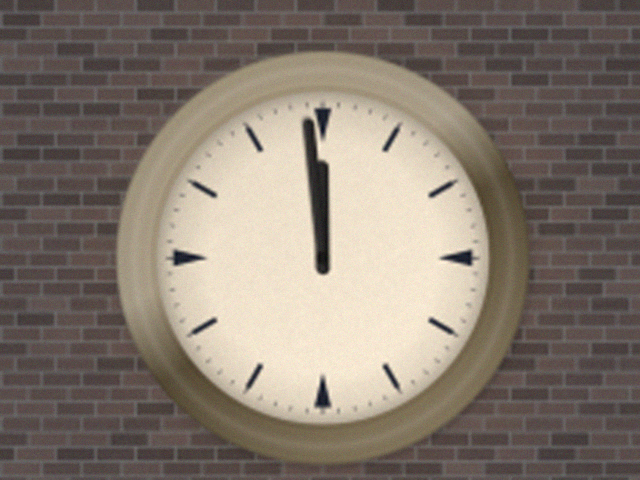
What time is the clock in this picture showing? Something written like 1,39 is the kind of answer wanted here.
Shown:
11,59
